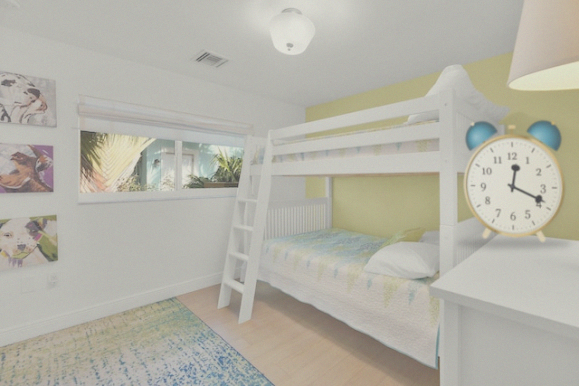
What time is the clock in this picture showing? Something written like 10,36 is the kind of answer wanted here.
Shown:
12,19
